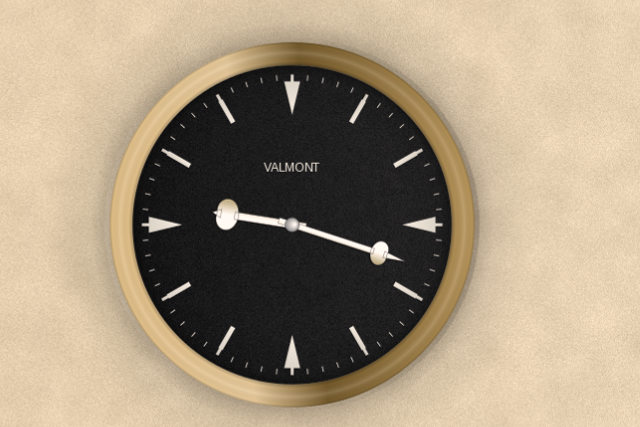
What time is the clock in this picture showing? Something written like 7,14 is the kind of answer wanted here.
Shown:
9,18
